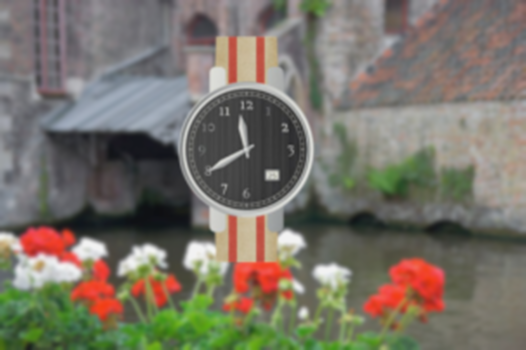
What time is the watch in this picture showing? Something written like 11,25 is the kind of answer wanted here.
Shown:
11,40
